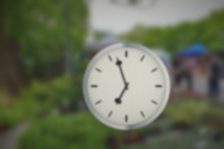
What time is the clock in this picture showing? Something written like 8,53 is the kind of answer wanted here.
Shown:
6,57
